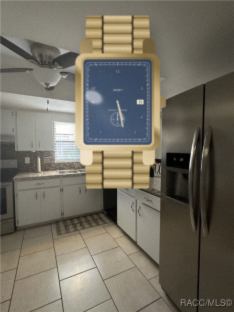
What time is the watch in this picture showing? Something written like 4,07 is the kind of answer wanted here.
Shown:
5,28
